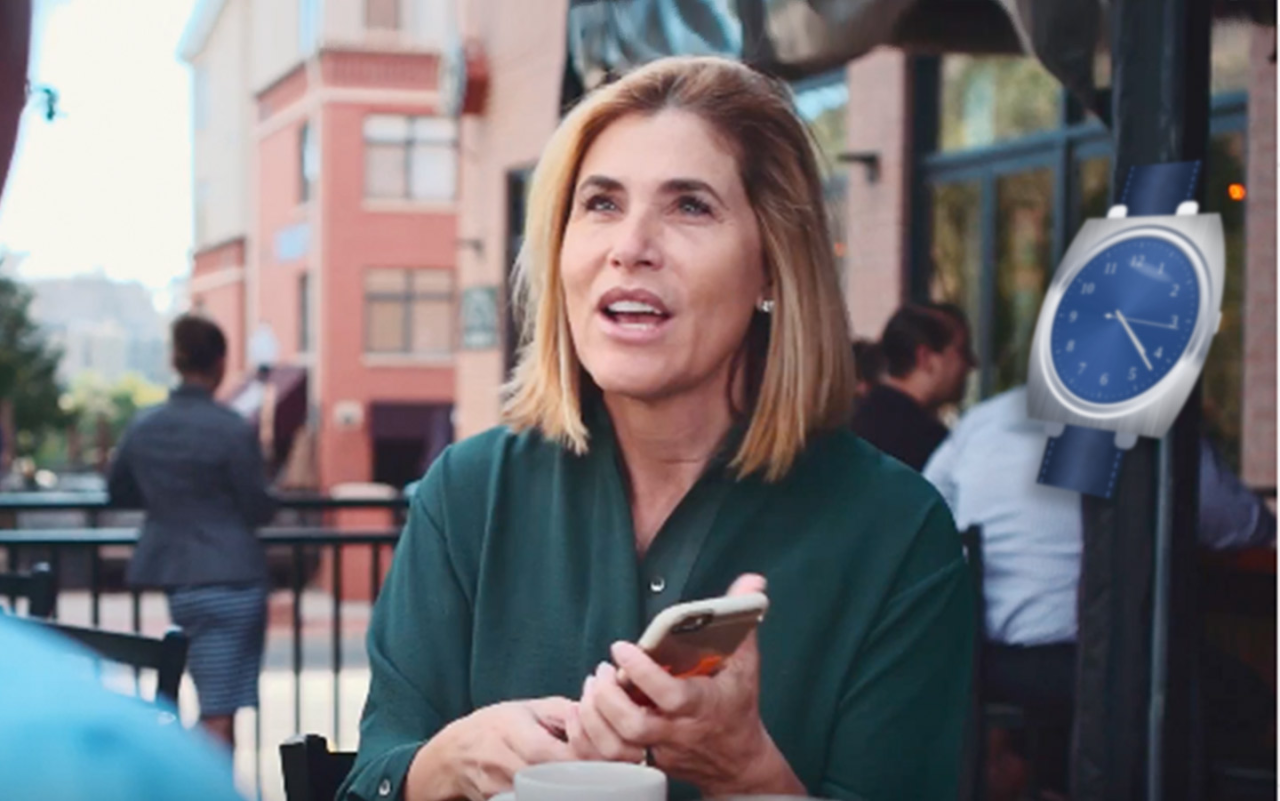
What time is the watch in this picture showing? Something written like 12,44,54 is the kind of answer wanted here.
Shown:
4,22,16
